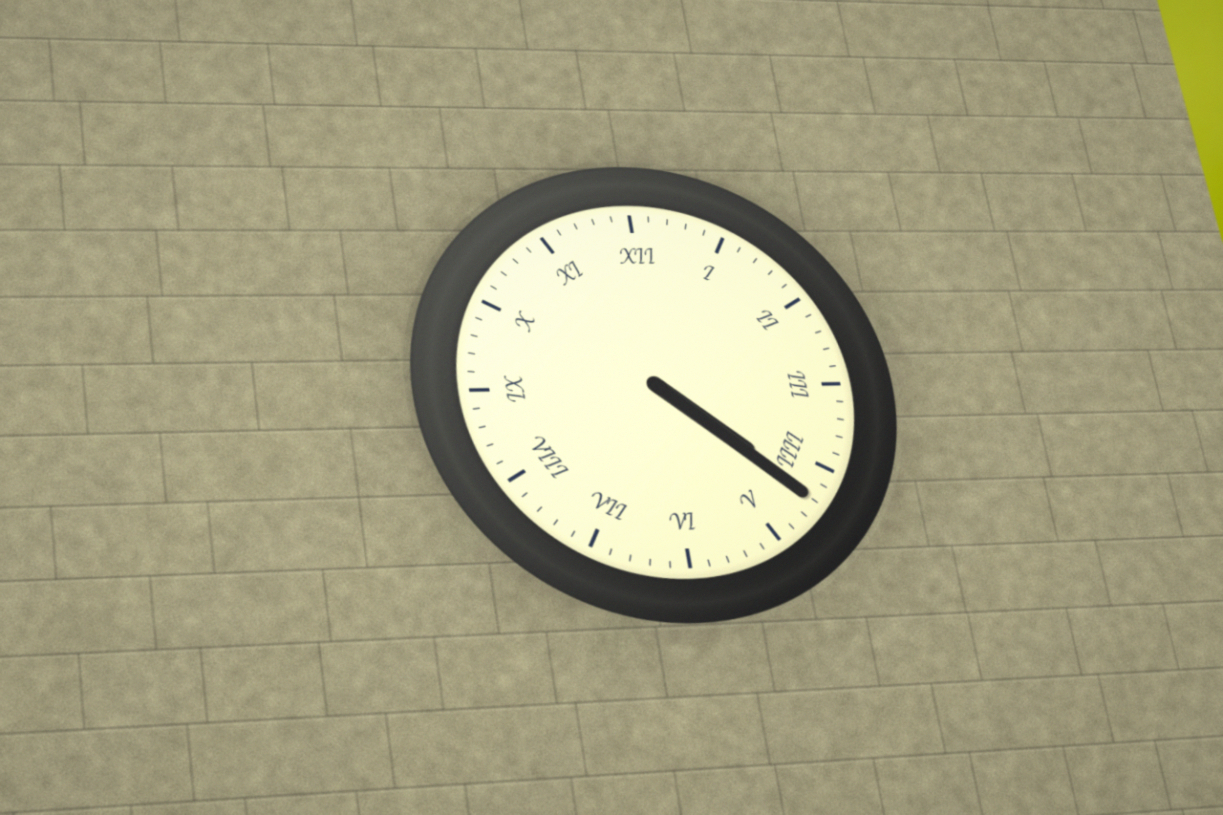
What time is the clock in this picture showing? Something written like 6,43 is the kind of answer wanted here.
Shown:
4,22
